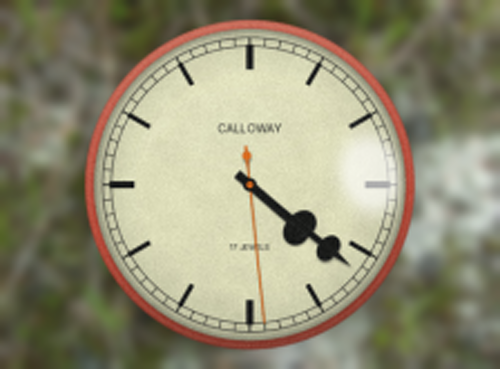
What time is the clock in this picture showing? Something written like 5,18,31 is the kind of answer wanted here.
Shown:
4,21,29
